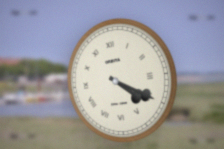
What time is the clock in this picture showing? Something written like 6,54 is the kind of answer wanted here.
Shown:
4,20
